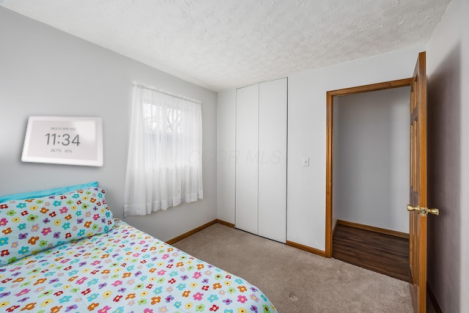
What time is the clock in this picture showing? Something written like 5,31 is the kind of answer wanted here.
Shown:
11,34
